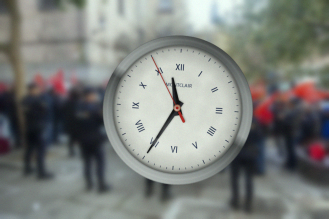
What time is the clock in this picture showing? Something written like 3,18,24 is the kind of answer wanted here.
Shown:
11,34,55
